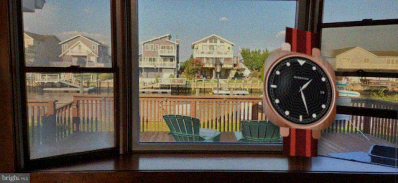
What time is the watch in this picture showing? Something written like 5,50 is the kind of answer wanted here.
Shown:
1,27
